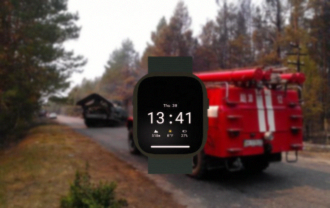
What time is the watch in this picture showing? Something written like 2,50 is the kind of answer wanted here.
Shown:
13,41
